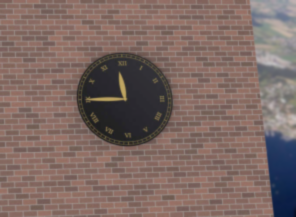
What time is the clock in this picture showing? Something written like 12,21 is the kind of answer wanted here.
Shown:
11,45
